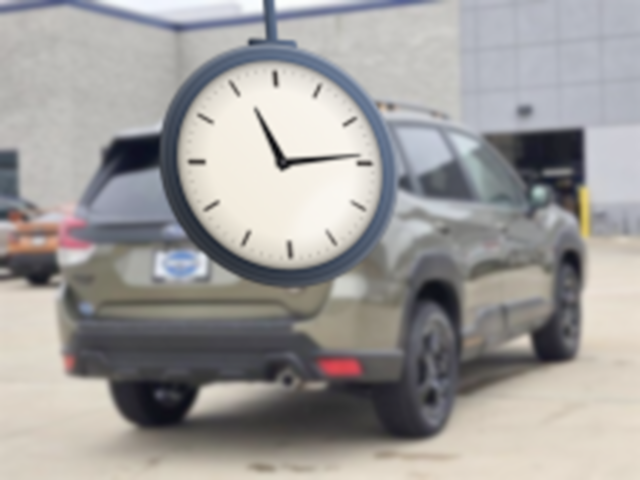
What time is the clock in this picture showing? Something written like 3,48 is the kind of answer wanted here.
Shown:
11,14
